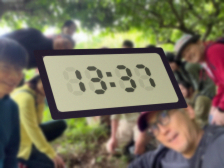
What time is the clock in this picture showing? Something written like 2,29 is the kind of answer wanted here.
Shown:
13,37
